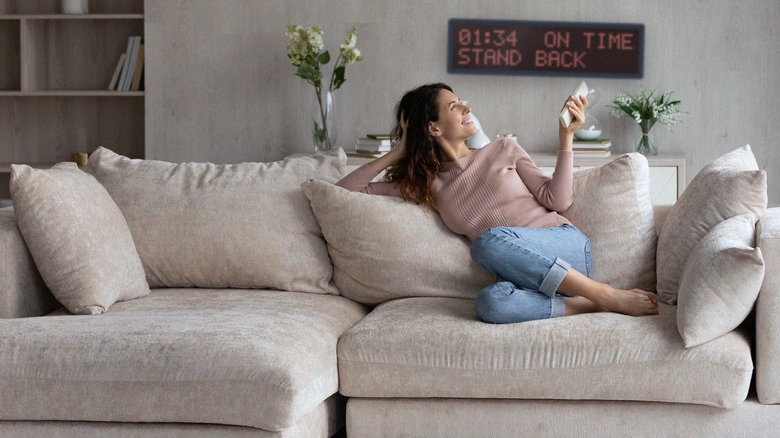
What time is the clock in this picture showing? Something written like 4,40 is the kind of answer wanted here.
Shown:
1,34
